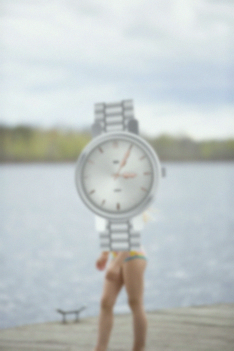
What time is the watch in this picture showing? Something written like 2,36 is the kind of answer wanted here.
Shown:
3,05
